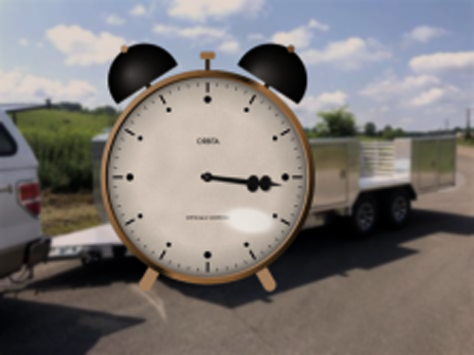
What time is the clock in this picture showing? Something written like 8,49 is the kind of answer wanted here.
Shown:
3,16
